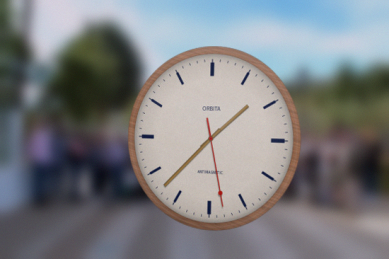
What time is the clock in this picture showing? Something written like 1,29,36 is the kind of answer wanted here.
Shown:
1,37,28
